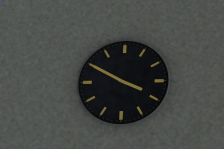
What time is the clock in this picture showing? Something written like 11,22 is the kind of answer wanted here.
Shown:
3,50
